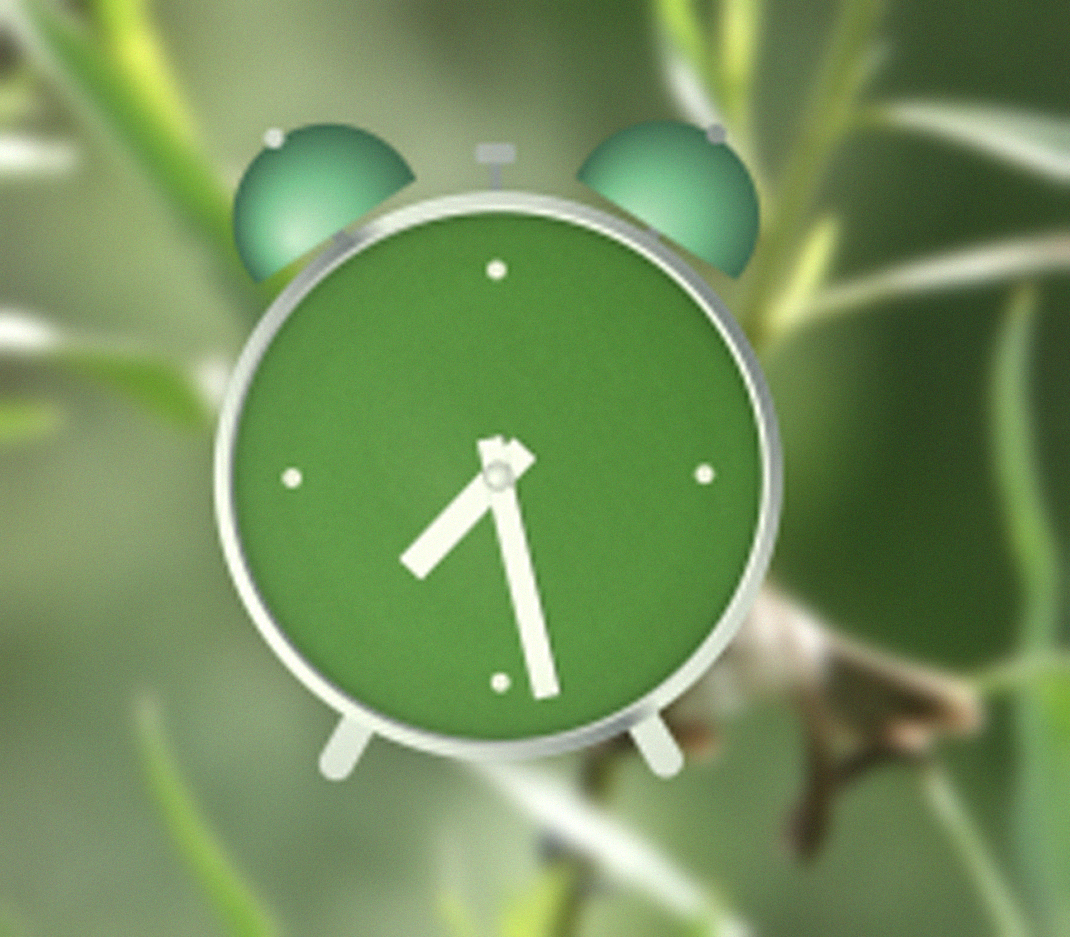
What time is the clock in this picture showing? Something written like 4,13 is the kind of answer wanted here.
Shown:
7,28
